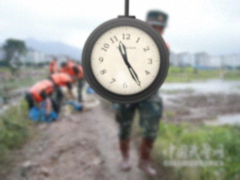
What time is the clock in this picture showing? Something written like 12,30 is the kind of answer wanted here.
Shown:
11,25
